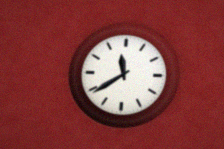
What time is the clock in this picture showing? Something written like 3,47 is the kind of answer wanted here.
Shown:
11,39
